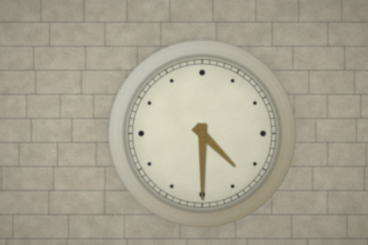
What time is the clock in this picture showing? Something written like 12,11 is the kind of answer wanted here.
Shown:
4,30
